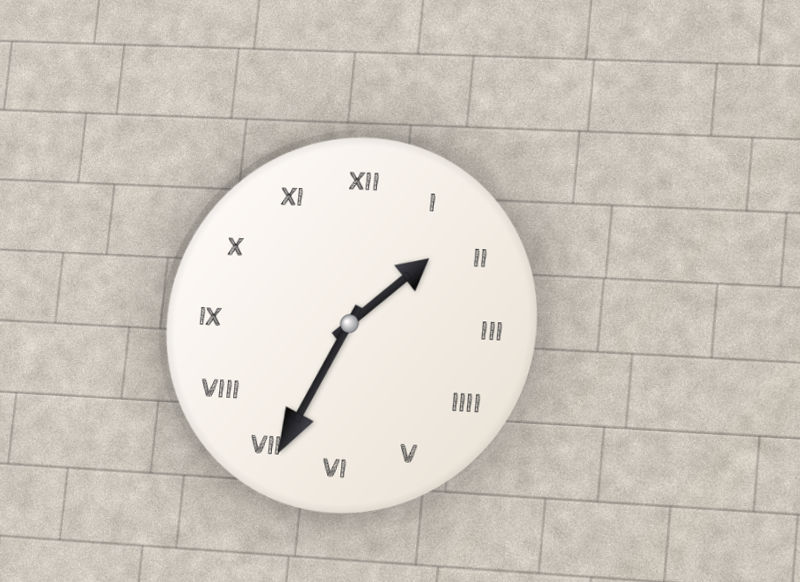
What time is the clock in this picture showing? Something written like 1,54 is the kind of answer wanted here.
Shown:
1,34
